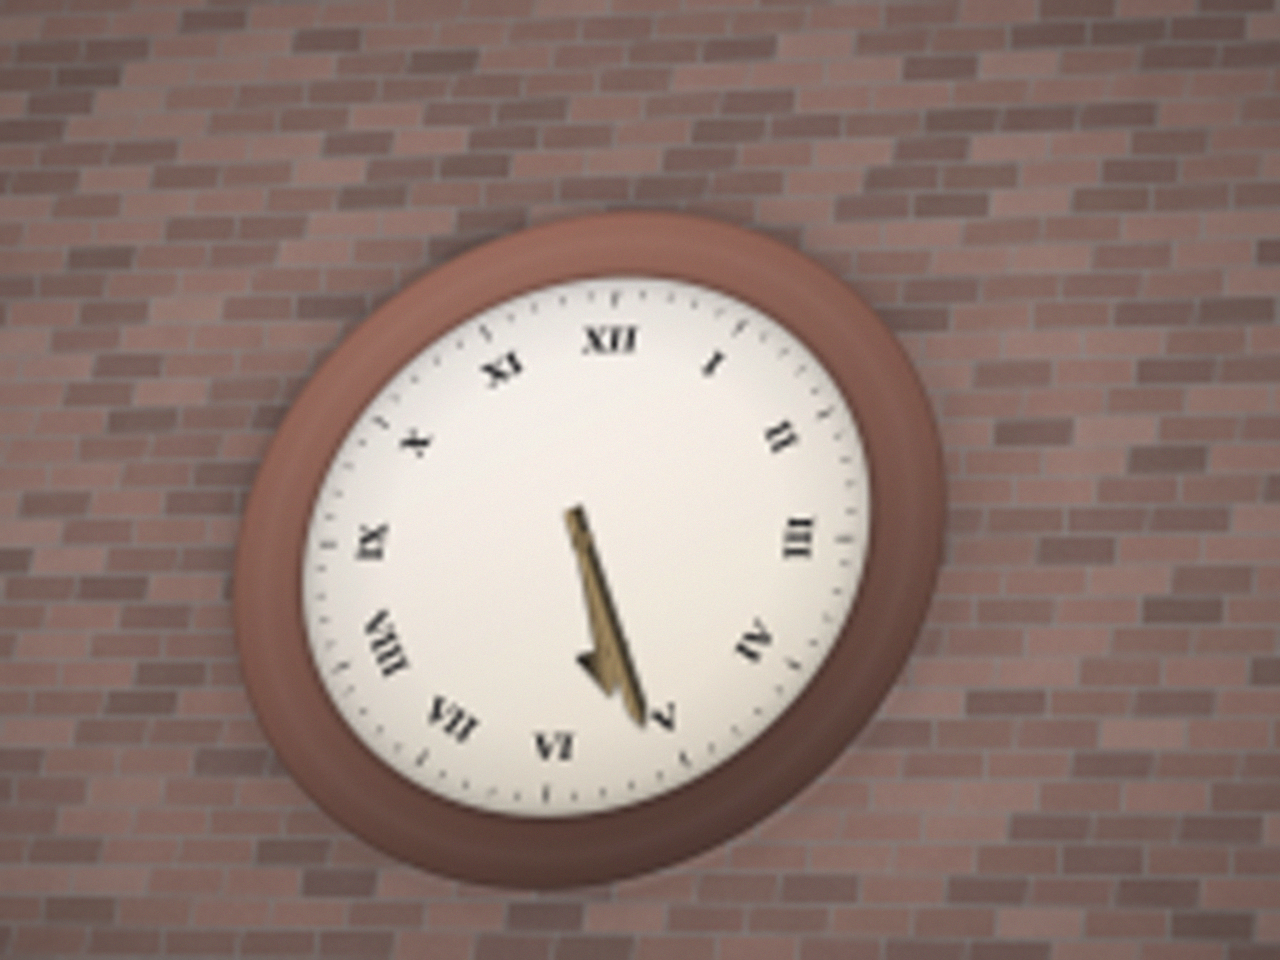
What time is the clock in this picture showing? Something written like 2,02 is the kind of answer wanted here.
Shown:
5,26
